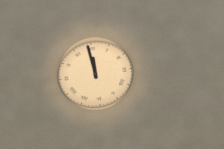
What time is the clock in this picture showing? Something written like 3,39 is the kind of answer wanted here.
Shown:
11,59
